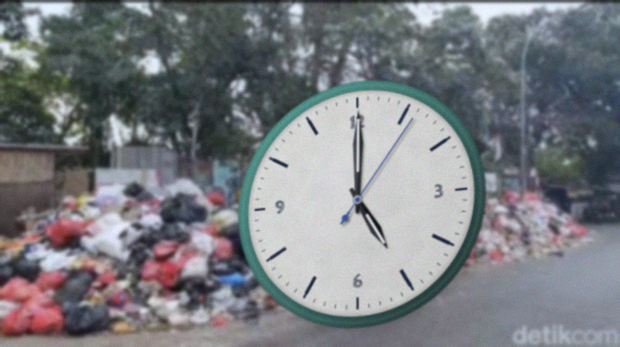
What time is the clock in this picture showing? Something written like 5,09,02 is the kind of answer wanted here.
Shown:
5,00,06
